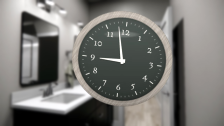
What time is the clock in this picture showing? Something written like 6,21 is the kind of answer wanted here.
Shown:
8,58
